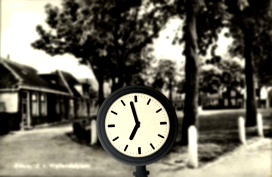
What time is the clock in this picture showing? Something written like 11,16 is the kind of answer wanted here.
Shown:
6,58
